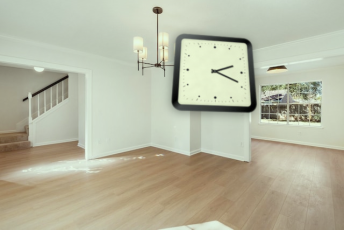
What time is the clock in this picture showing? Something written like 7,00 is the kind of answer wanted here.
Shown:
2,19
